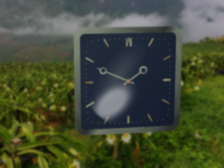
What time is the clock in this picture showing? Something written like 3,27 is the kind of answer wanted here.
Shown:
1,49
